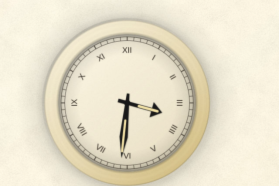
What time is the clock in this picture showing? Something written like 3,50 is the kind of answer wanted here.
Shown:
3,31
